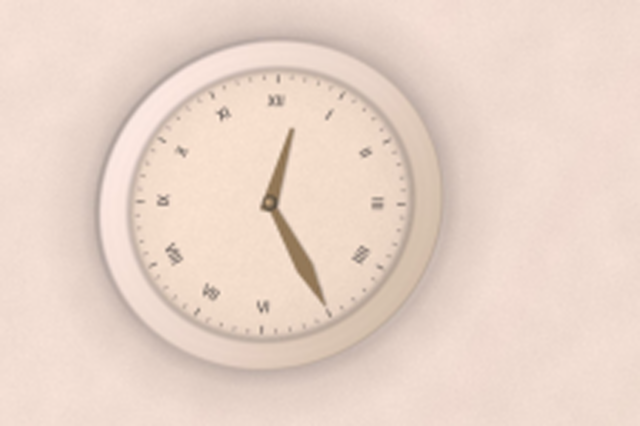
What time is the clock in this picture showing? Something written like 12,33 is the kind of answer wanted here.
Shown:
12,25
